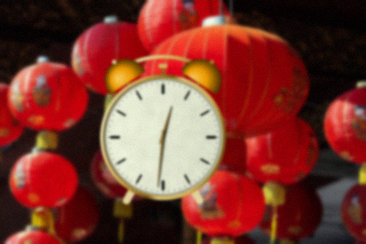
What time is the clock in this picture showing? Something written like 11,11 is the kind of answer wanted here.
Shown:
12,31
